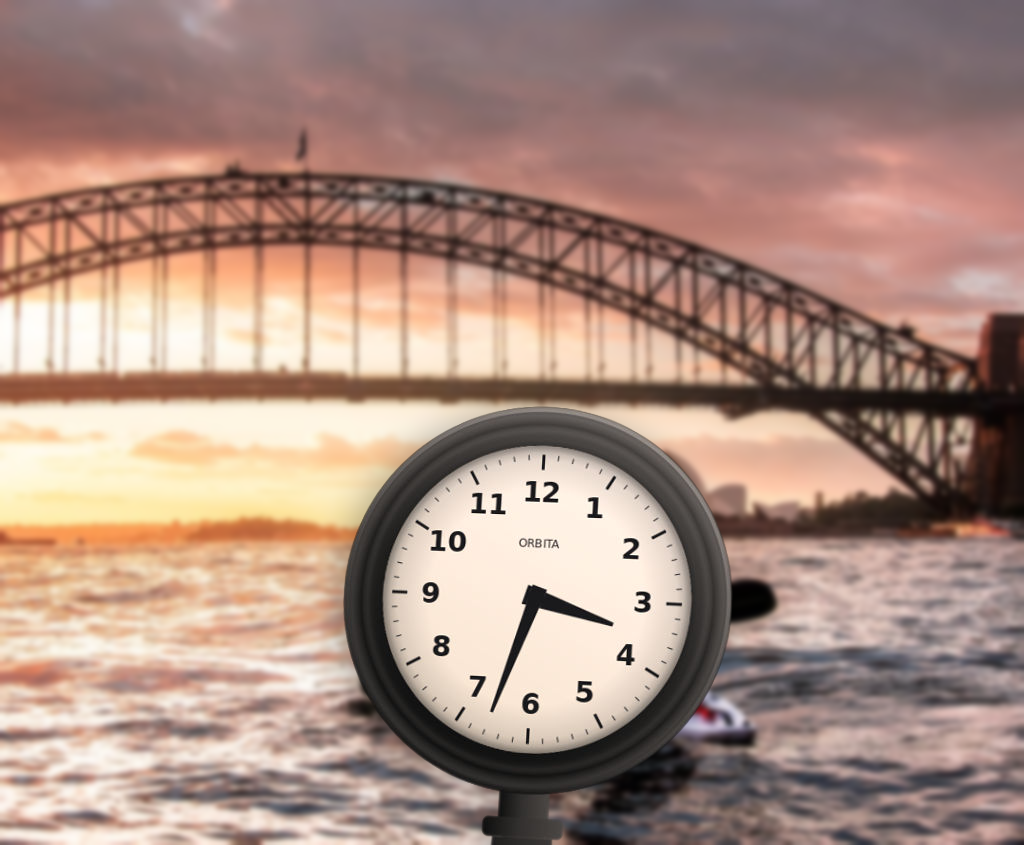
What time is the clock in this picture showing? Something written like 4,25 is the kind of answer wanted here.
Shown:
3,33
